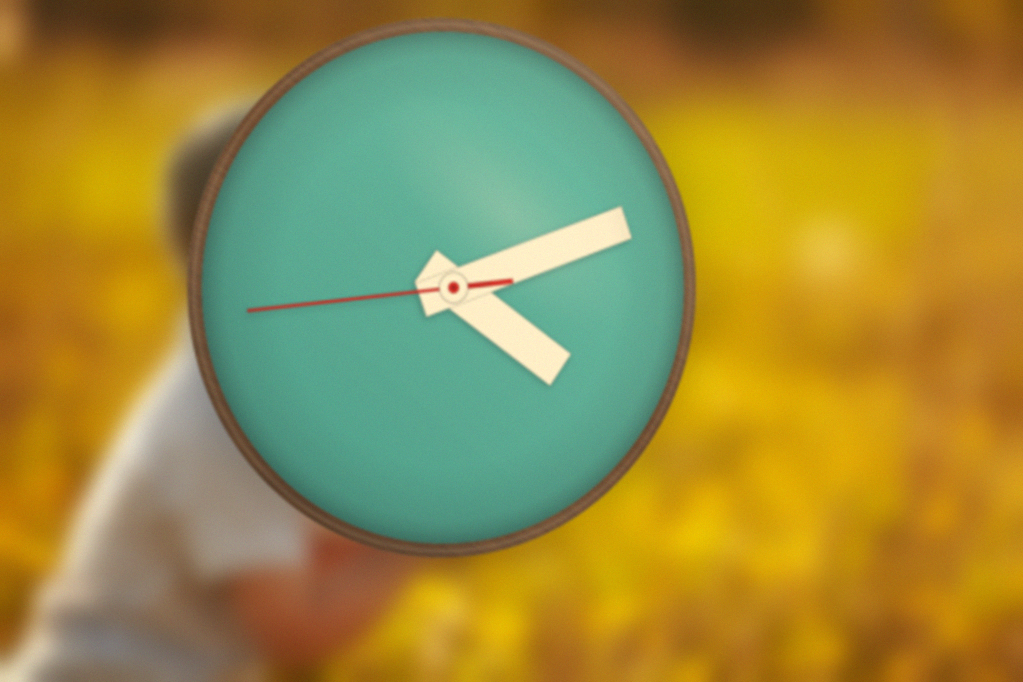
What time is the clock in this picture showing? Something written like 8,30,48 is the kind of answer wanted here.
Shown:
4,11,44
